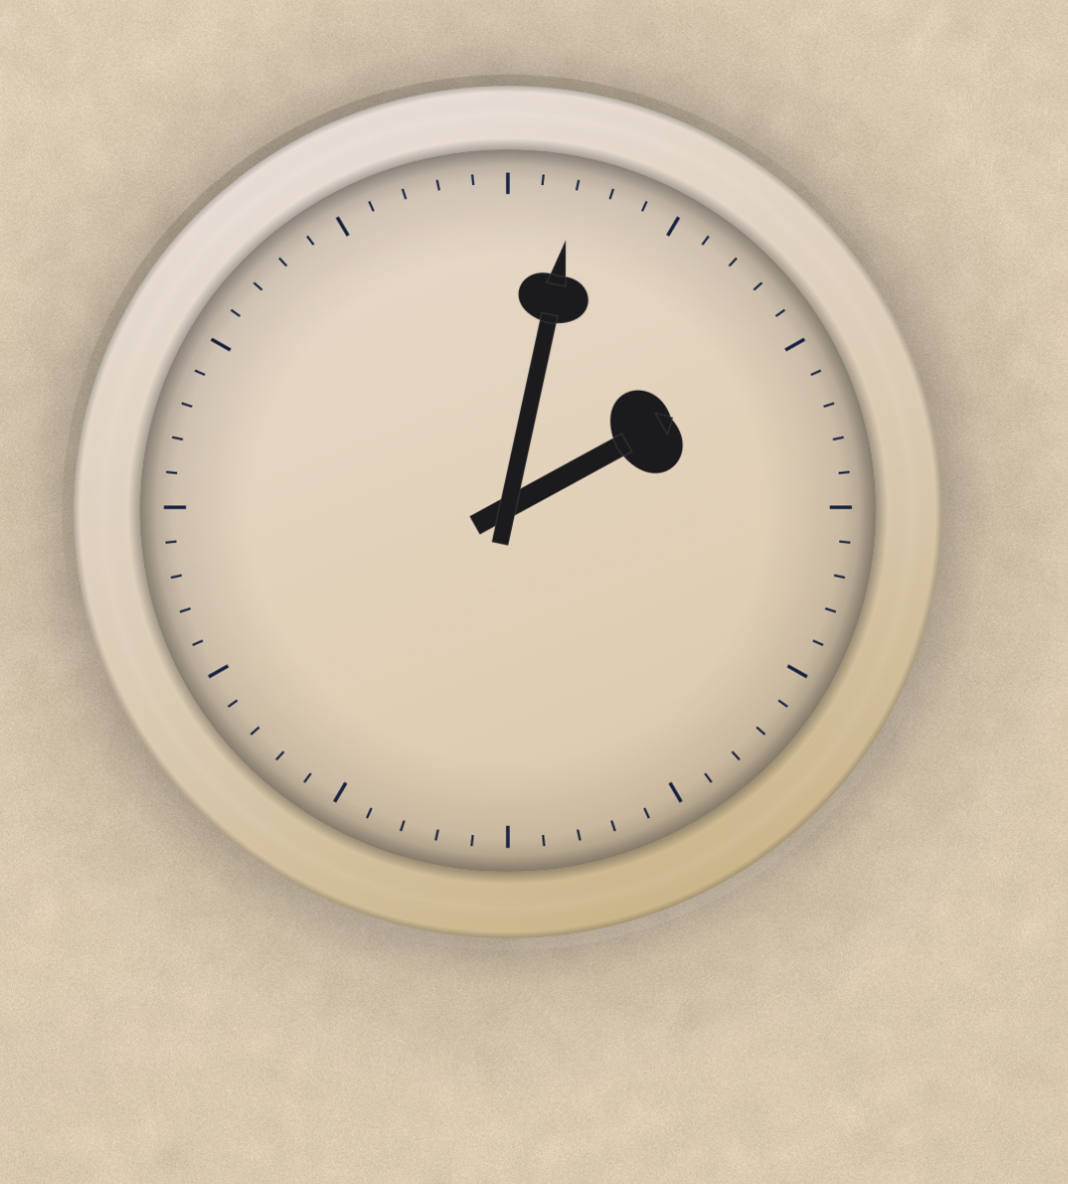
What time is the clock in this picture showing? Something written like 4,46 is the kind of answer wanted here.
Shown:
2,02
